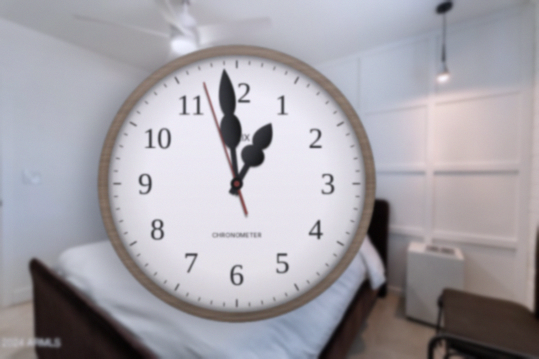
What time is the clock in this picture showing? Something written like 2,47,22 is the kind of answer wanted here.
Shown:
12,58,57
